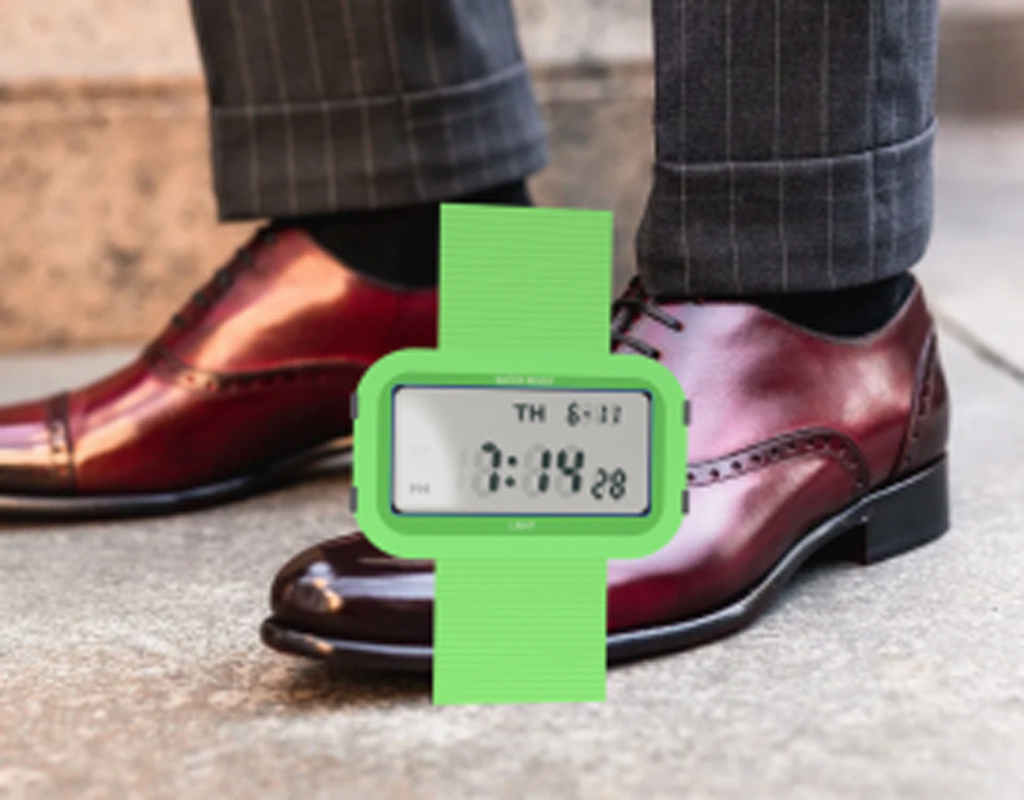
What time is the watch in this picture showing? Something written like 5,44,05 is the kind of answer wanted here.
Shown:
7,14,28
